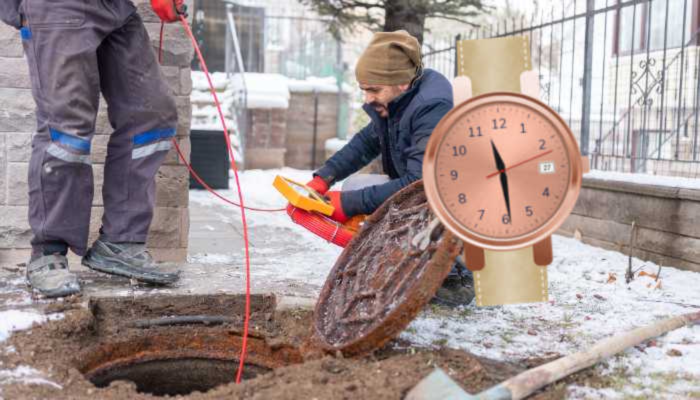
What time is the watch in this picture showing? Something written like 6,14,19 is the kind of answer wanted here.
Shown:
11,29,12
